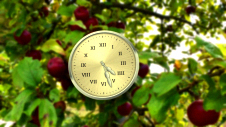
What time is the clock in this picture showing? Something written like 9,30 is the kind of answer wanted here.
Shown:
4,27
